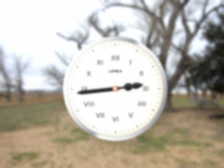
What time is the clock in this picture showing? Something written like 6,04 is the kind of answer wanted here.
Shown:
2,44
